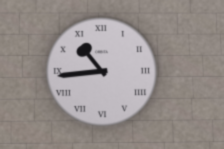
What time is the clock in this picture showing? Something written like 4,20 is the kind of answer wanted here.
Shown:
10,44
